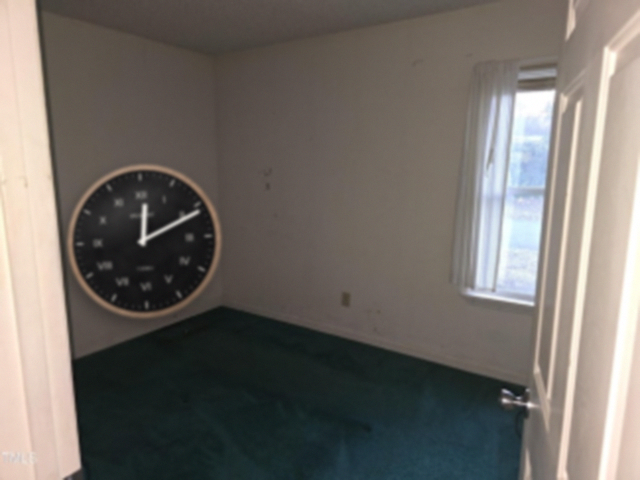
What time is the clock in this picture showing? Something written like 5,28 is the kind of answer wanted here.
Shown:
12,11
